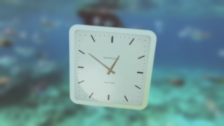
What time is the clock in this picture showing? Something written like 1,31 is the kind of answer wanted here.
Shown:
12,51
